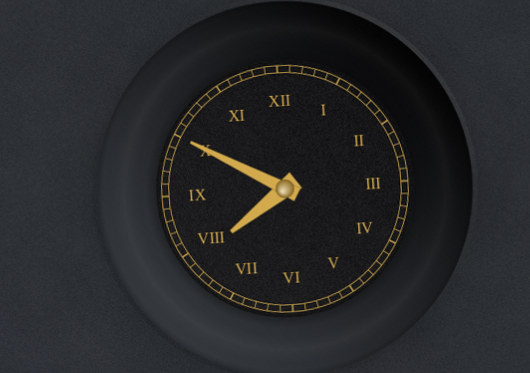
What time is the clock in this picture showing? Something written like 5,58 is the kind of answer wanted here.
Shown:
7,50
